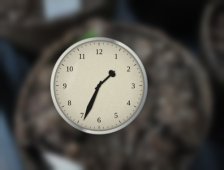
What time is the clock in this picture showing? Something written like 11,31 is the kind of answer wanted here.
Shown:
1,34
